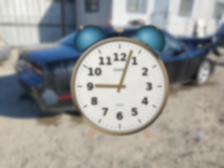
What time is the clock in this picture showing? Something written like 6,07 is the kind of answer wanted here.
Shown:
9,03
